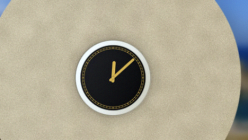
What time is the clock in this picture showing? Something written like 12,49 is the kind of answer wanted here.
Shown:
12,08
